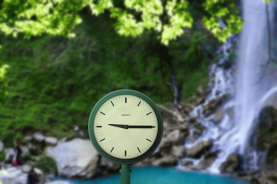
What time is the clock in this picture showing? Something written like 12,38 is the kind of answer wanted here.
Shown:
9,15
